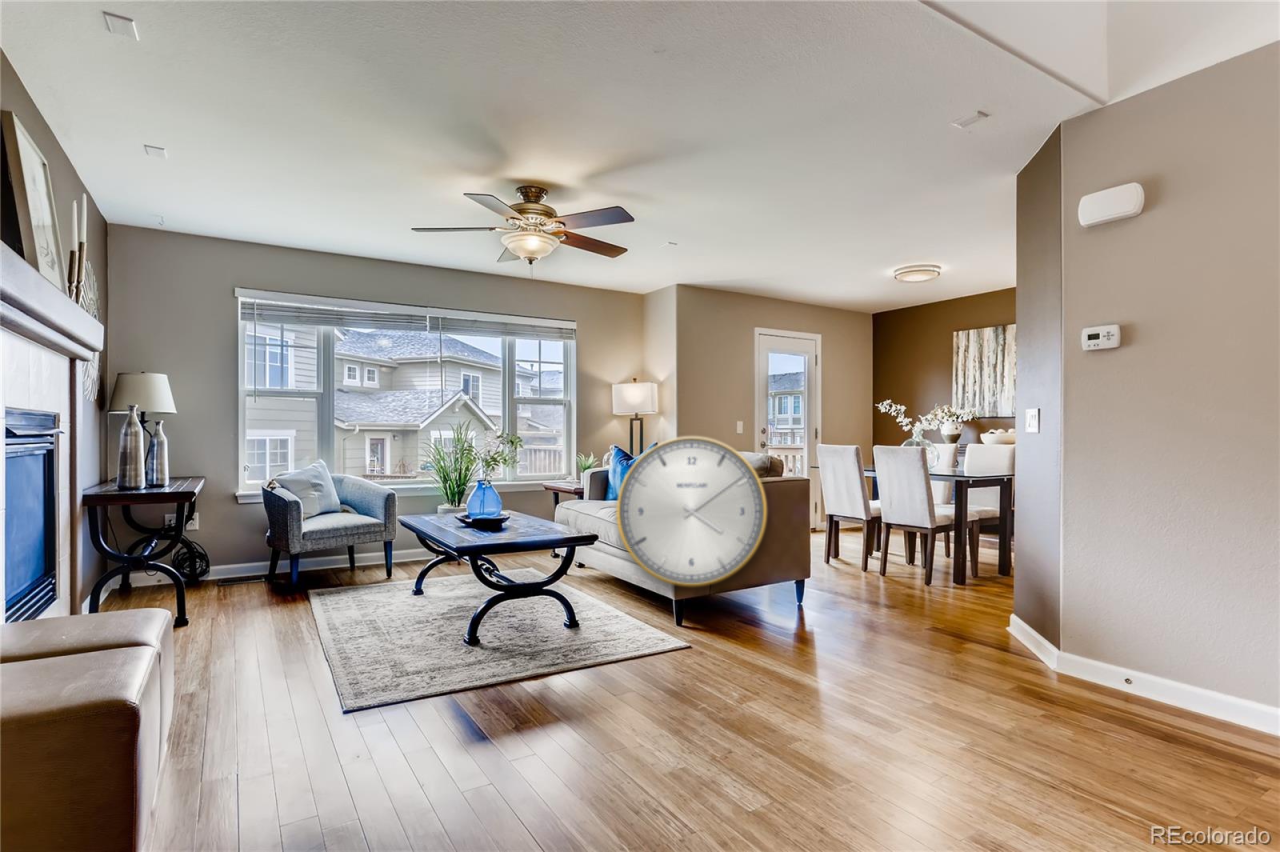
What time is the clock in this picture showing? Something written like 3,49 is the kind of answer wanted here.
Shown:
4,09
